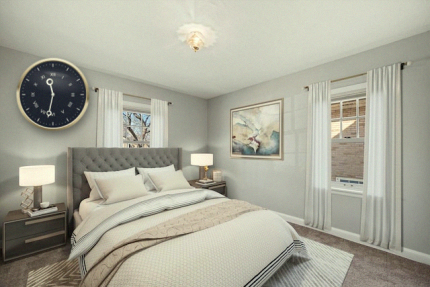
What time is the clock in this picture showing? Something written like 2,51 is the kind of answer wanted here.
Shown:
11,32
